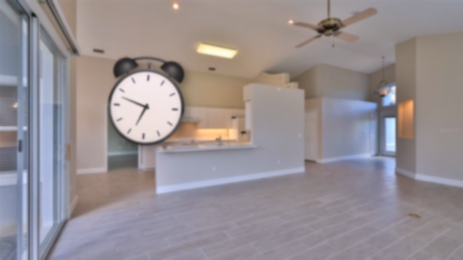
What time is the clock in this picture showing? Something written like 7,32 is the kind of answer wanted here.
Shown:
6,48
